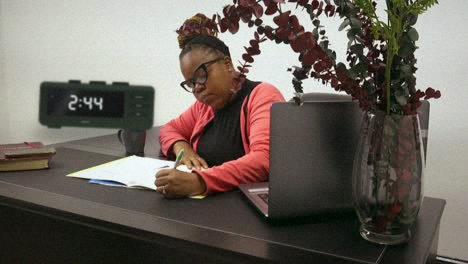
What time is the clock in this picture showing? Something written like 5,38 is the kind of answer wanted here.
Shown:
2,44
